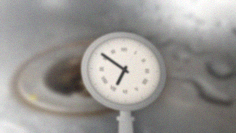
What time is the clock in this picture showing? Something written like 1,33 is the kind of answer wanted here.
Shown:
6,51
